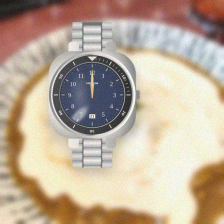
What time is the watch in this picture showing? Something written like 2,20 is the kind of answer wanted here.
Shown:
12,00
